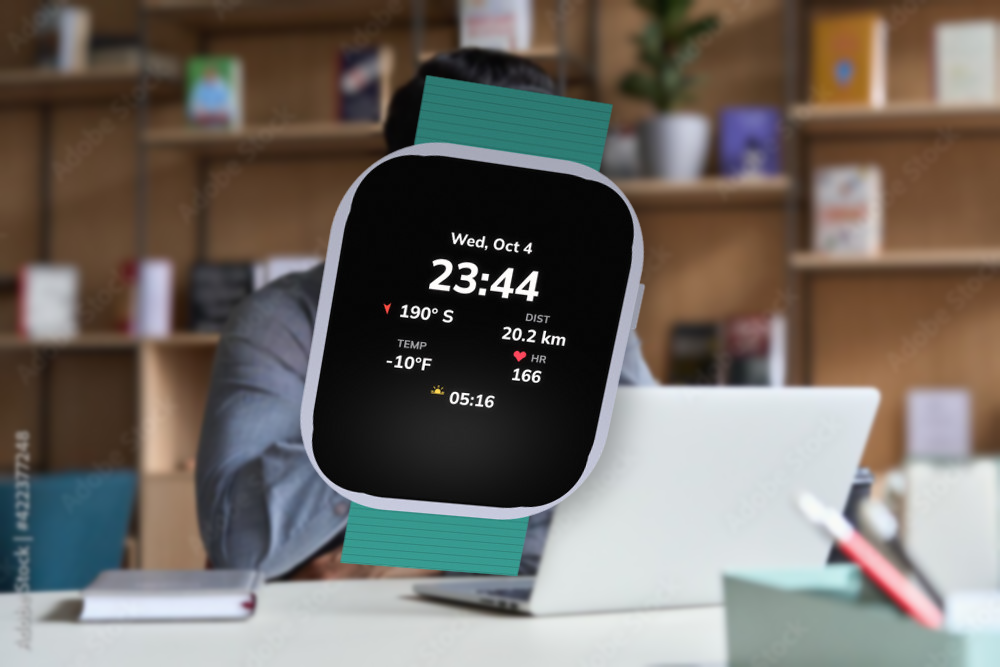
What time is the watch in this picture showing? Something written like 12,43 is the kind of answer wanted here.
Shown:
23,44
